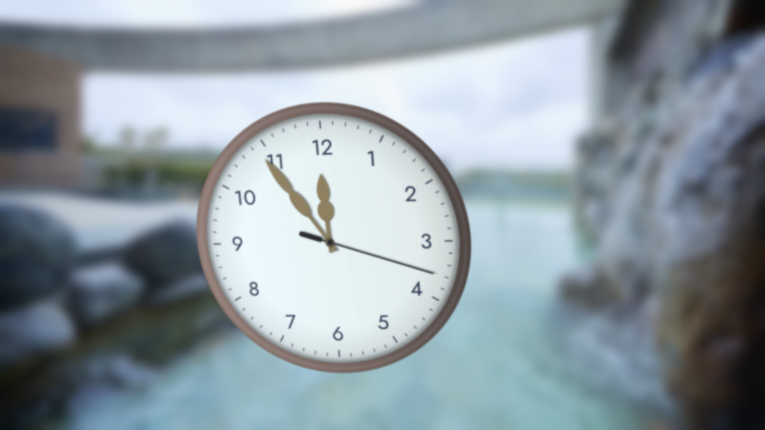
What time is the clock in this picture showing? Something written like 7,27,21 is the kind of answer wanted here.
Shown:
11,54,18
